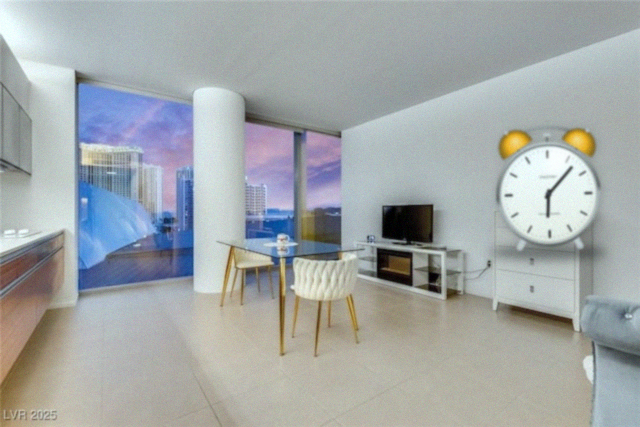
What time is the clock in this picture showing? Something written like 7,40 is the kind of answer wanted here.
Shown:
6,07
